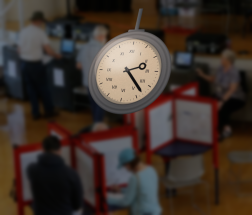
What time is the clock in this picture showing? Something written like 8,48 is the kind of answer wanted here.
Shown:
2,23
